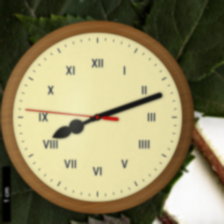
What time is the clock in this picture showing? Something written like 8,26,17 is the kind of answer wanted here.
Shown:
8,11,46
